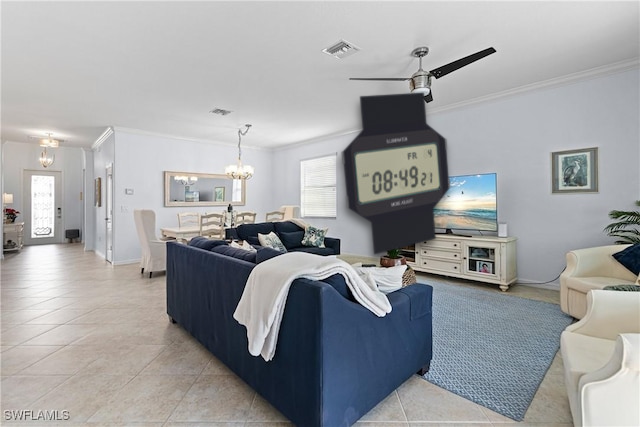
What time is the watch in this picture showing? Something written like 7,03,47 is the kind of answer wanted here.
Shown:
8,49,21
